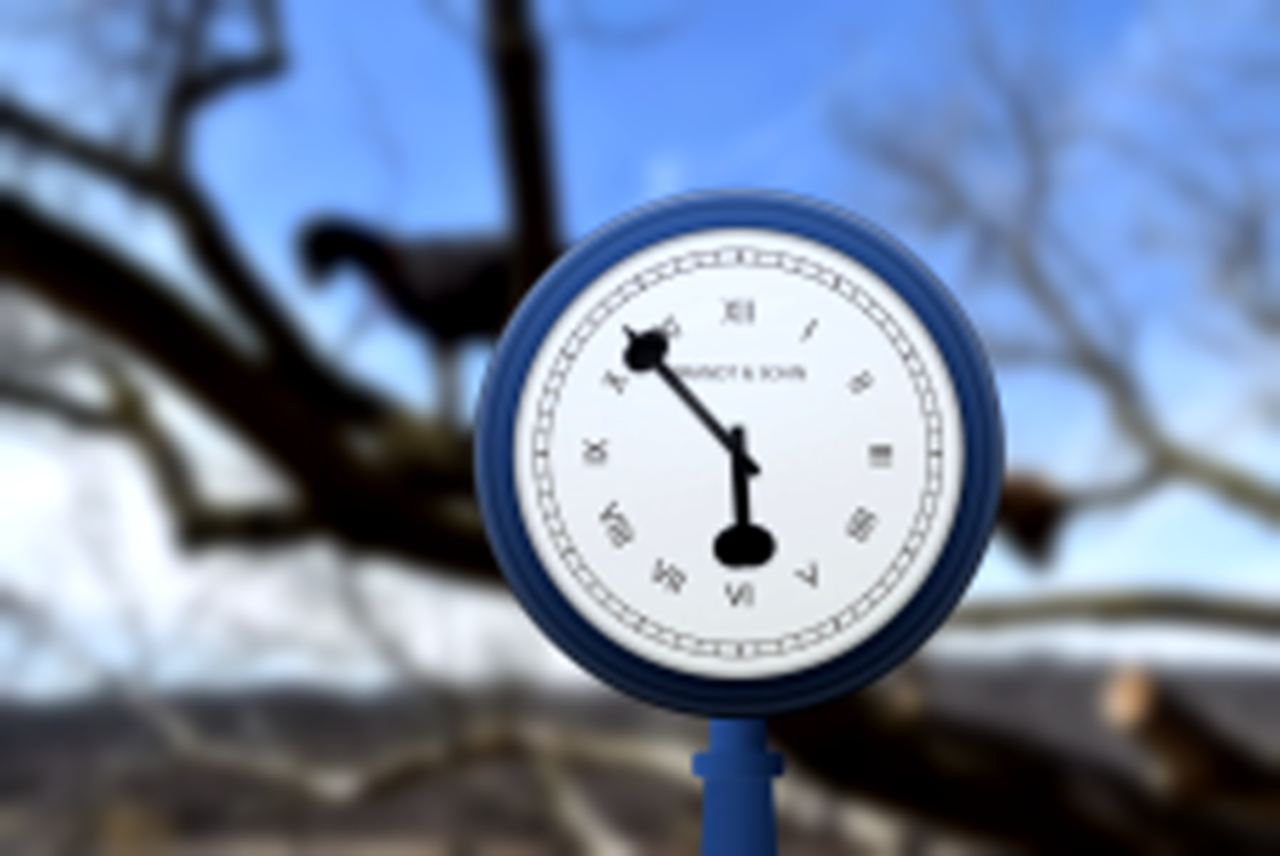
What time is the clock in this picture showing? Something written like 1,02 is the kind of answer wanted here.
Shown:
5,53
